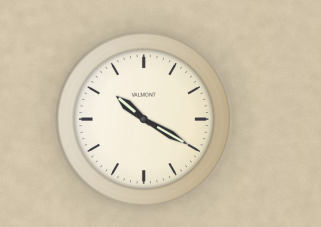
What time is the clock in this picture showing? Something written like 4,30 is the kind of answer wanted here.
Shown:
10,20
